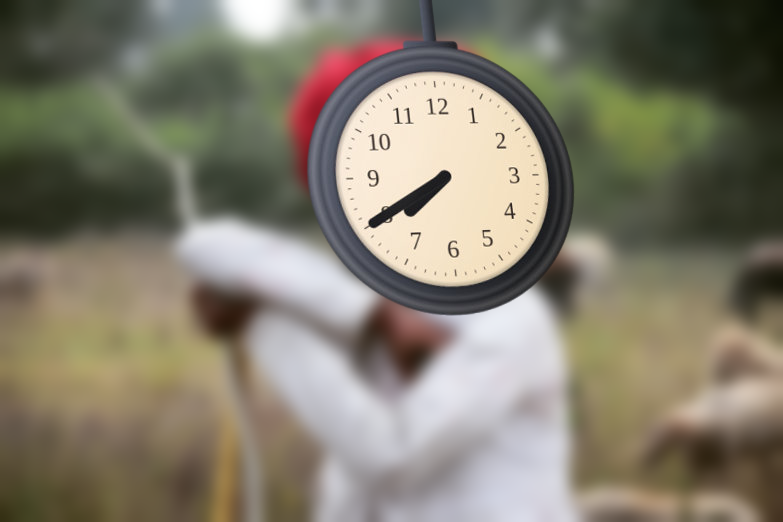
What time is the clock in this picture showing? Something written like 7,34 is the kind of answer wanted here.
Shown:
7,40
